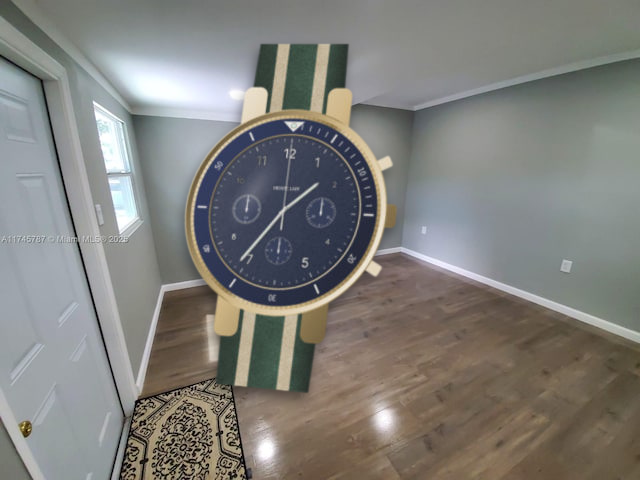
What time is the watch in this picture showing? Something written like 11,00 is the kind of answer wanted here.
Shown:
1,36
